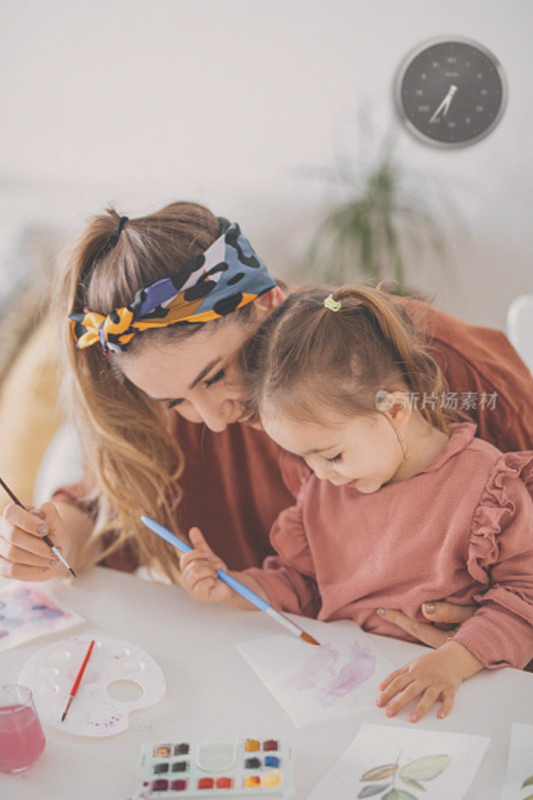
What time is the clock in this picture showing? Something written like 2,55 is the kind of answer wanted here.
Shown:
6,36
